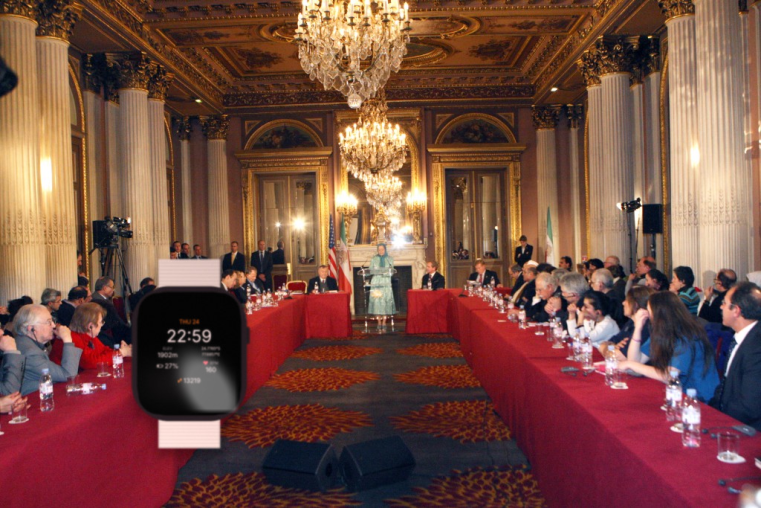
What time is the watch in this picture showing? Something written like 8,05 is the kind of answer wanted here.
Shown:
22,59
